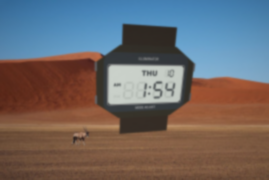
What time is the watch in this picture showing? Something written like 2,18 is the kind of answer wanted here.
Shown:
1,54
